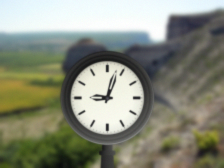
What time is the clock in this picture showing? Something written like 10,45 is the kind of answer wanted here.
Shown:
9,03
